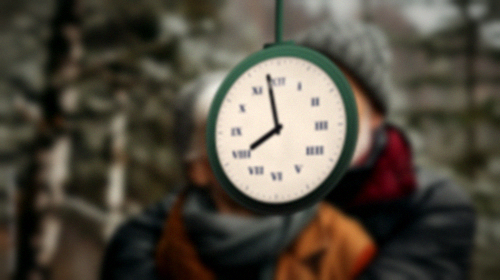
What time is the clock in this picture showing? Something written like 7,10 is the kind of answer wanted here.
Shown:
7,58
